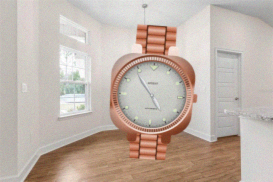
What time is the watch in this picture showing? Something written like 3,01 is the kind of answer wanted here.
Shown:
4,54
